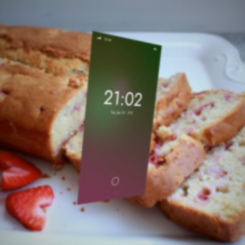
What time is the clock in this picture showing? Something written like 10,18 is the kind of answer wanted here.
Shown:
21,02
